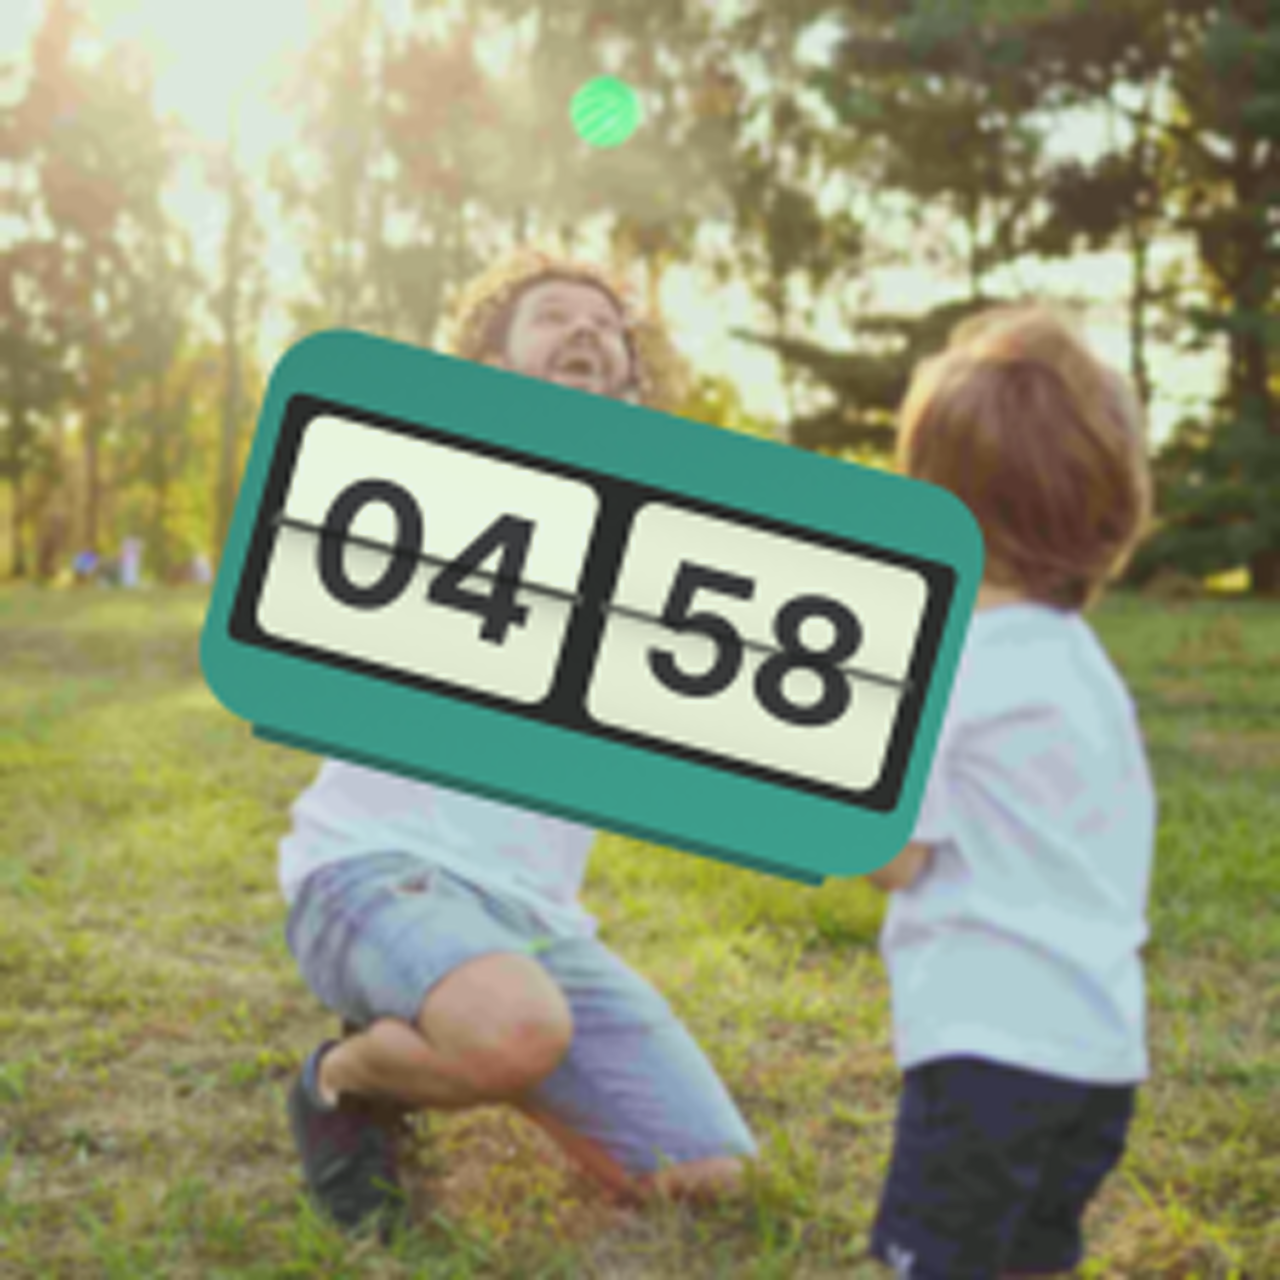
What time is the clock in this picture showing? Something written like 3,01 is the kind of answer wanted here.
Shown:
4,58
